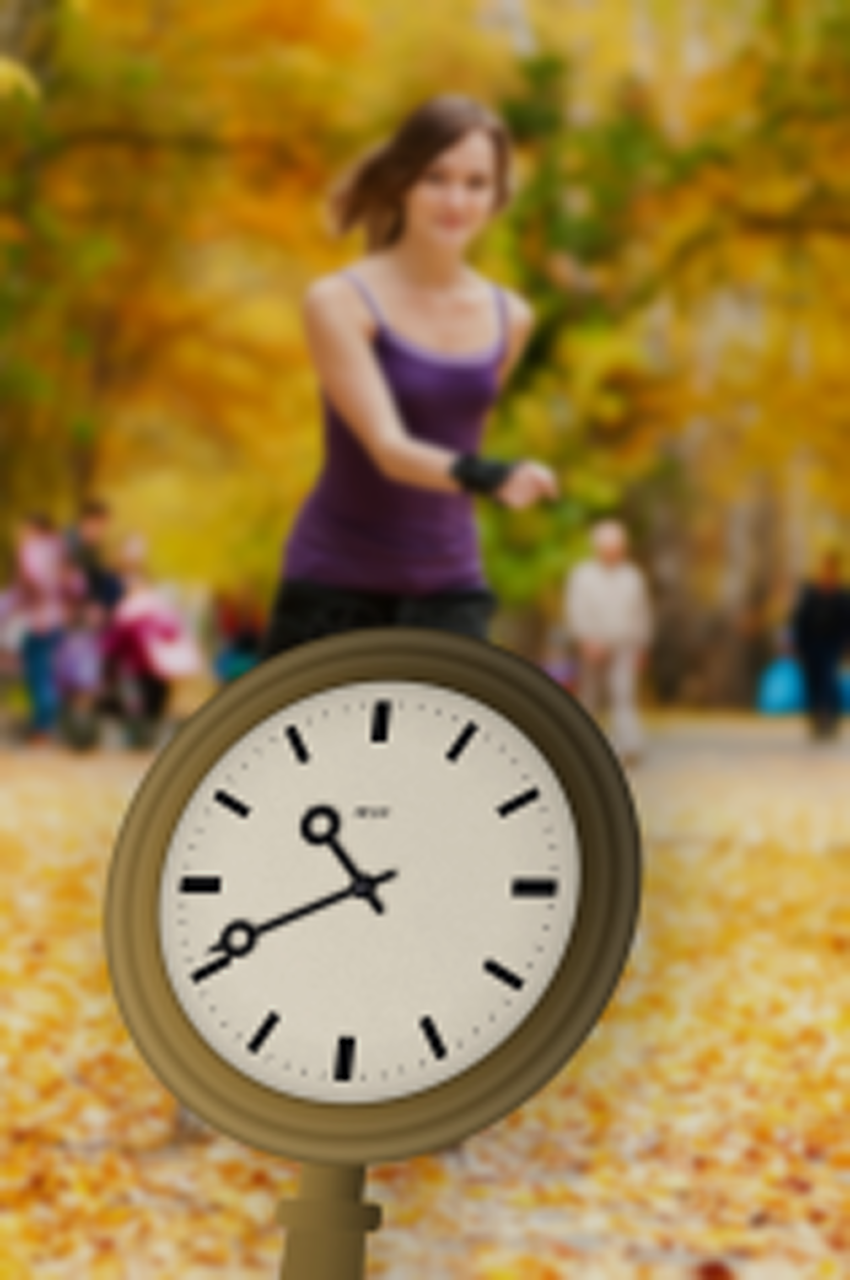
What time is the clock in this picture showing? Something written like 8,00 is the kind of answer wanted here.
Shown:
10,41
